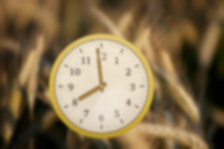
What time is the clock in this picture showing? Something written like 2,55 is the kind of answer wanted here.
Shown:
7,59
